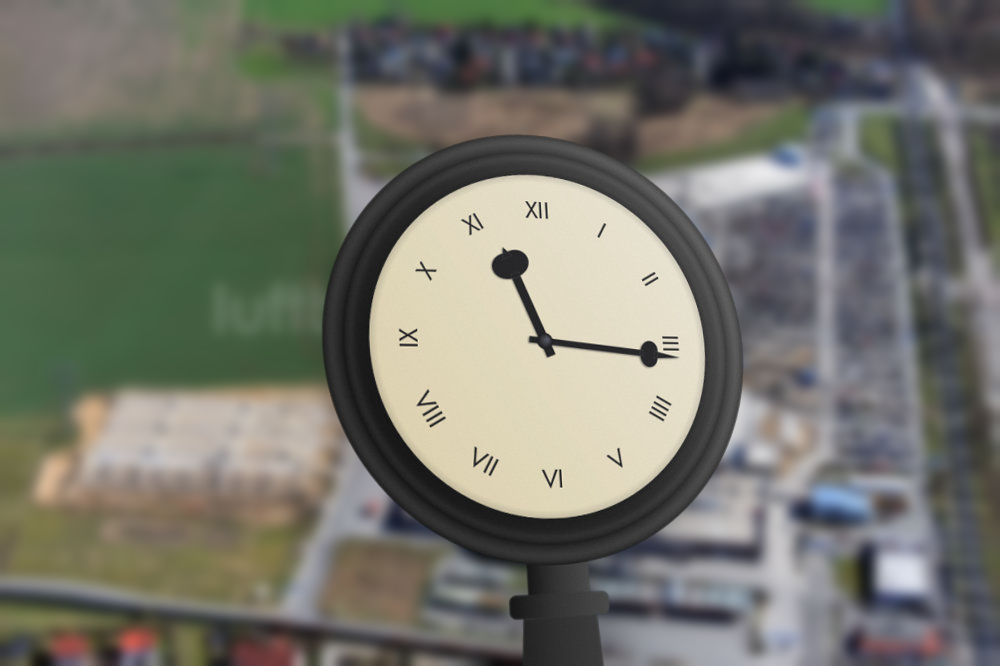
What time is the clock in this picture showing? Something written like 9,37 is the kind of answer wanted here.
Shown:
11,16
